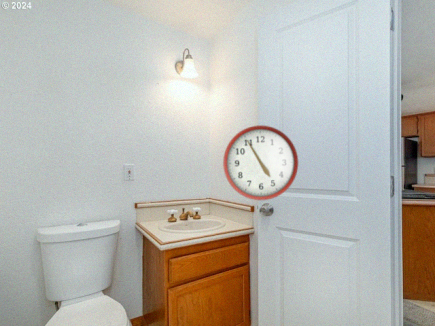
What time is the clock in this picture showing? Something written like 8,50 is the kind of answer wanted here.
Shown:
4,55
